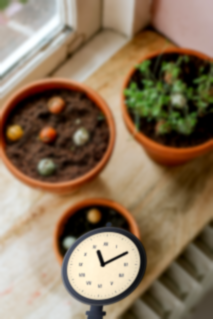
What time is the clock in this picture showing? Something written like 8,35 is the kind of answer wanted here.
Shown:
11,10
